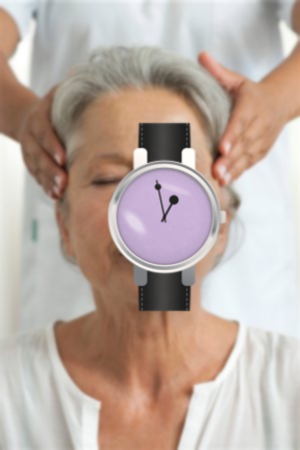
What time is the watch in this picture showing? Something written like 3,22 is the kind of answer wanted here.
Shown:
12,58
